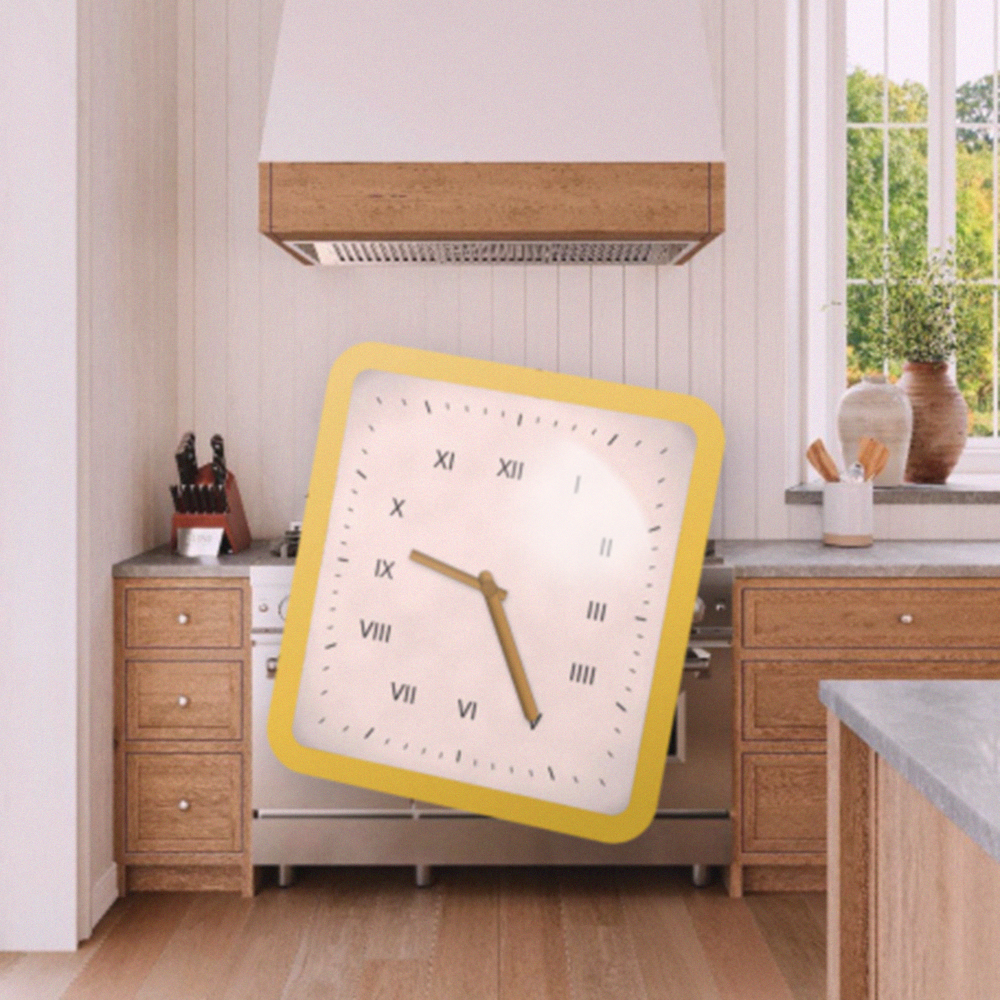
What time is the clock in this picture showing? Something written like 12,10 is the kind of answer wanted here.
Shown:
9,25
